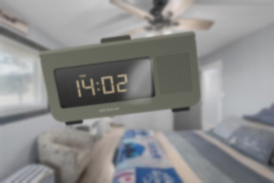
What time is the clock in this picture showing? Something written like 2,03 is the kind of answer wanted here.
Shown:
14,02
